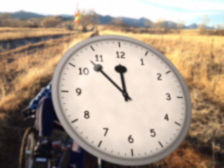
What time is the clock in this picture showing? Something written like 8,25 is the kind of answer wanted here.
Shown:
11,53
